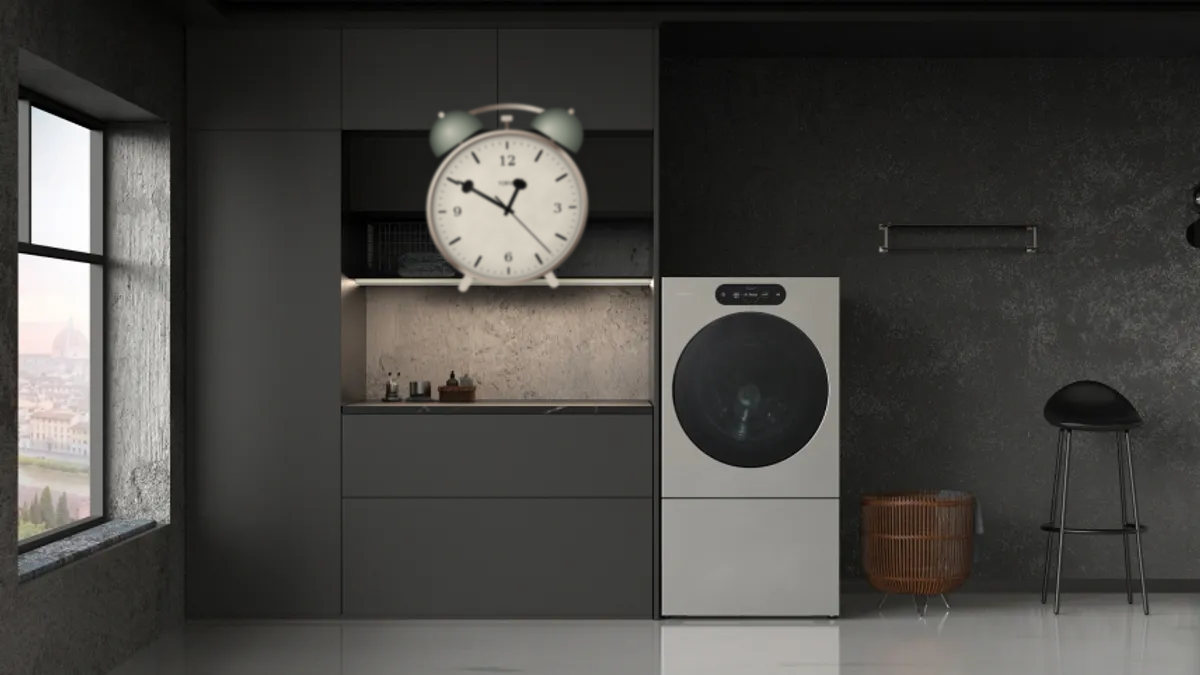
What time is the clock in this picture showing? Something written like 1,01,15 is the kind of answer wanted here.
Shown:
12,50,23
